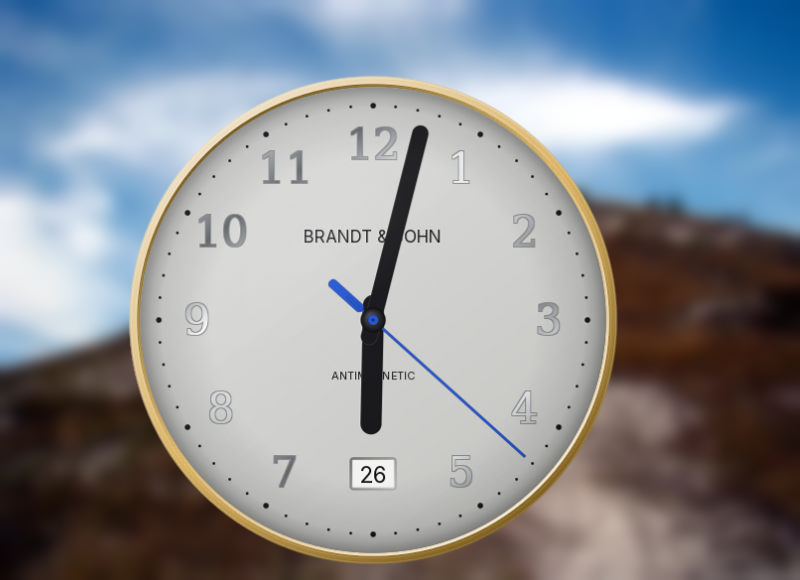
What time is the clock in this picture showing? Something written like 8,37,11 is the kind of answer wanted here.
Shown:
6,02,22
